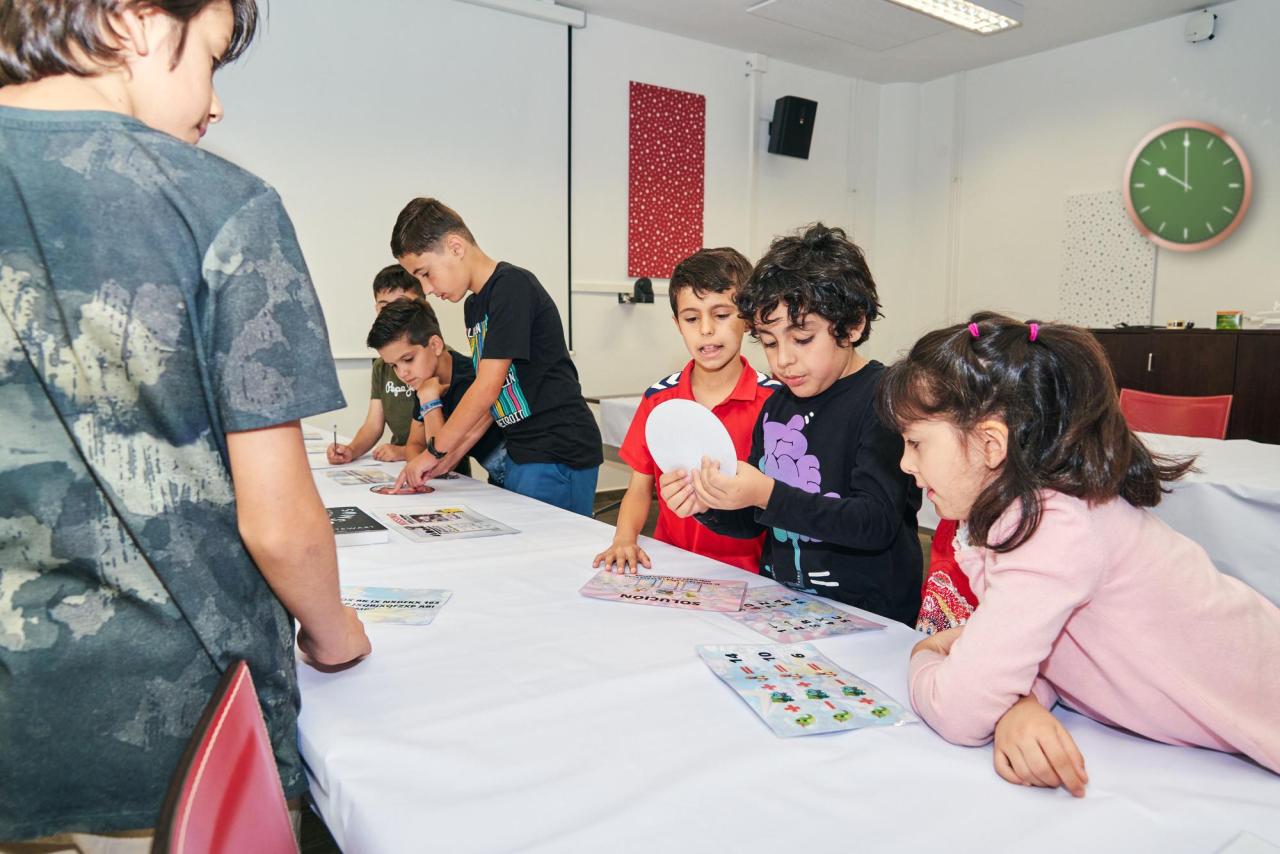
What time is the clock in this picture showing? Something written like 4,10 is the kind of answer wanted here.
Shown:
10,00
